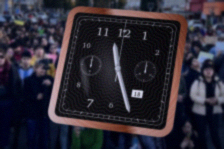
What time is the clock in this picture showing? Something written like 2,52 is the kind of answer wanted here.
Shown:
11,26
